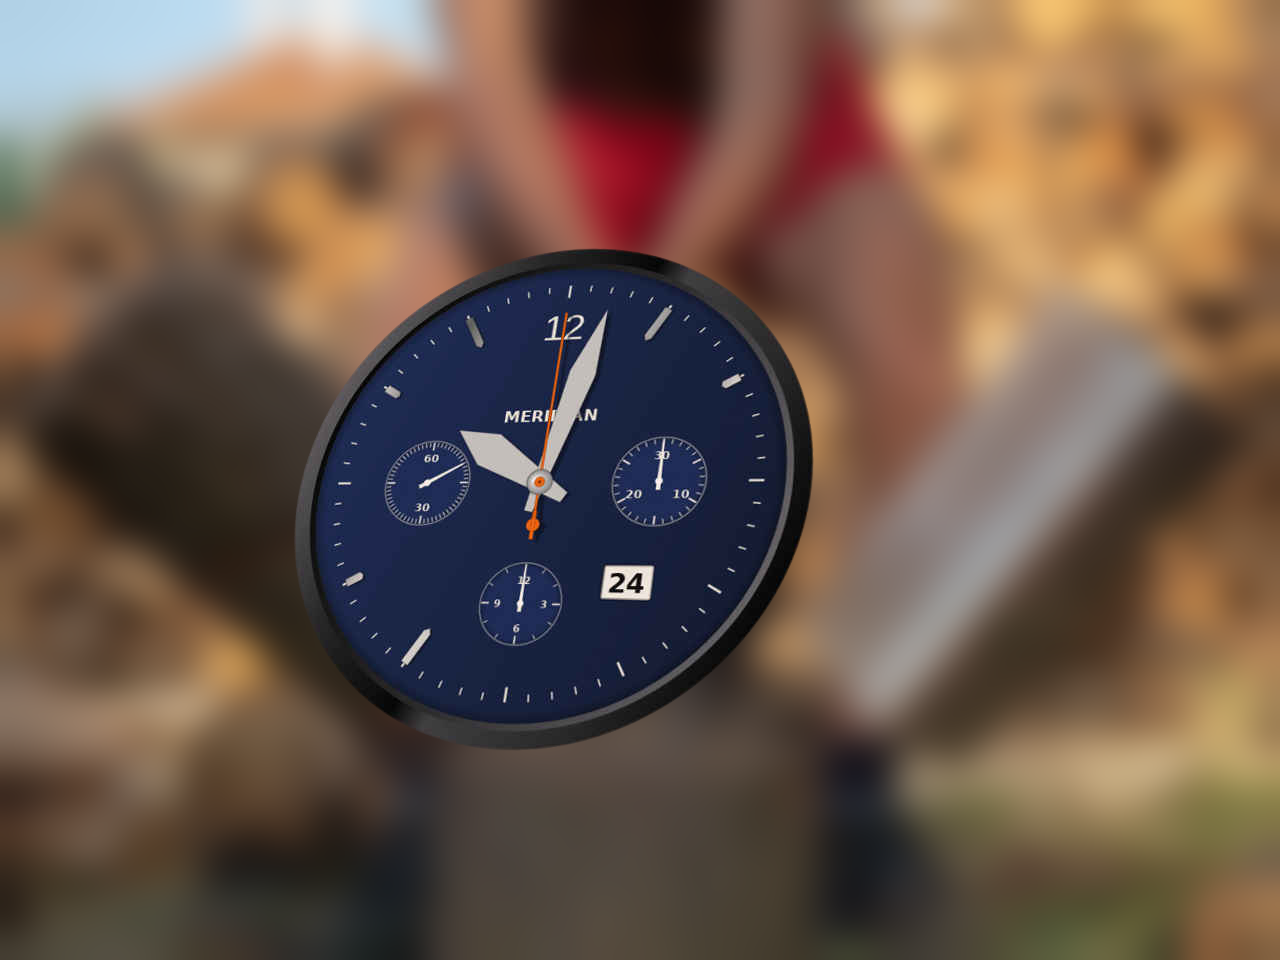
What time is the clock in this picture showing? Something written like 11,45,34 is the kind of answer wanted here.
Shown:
10,02,10
